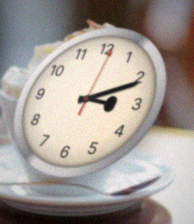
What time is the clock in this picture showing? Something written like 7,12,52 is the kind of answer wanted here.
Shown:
3,11,01
